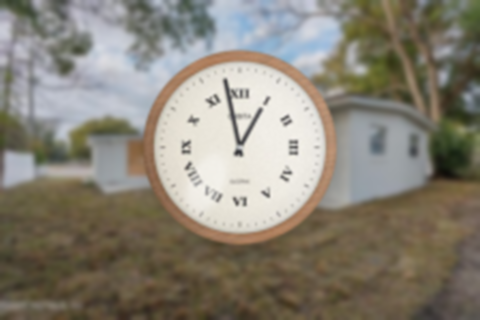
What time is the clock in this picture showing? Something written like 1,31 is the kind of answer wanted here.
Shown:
12,58
